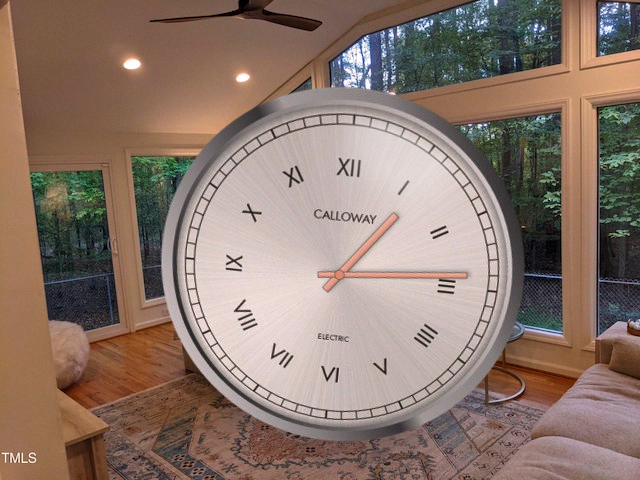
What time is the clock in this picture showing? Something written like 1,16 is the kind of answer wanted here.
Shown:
1,14
